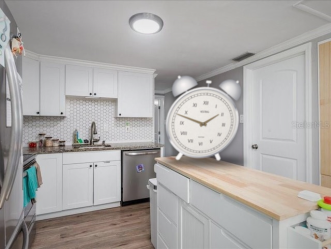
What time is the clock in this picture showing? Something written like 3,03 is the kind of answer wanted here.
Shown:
1,48
